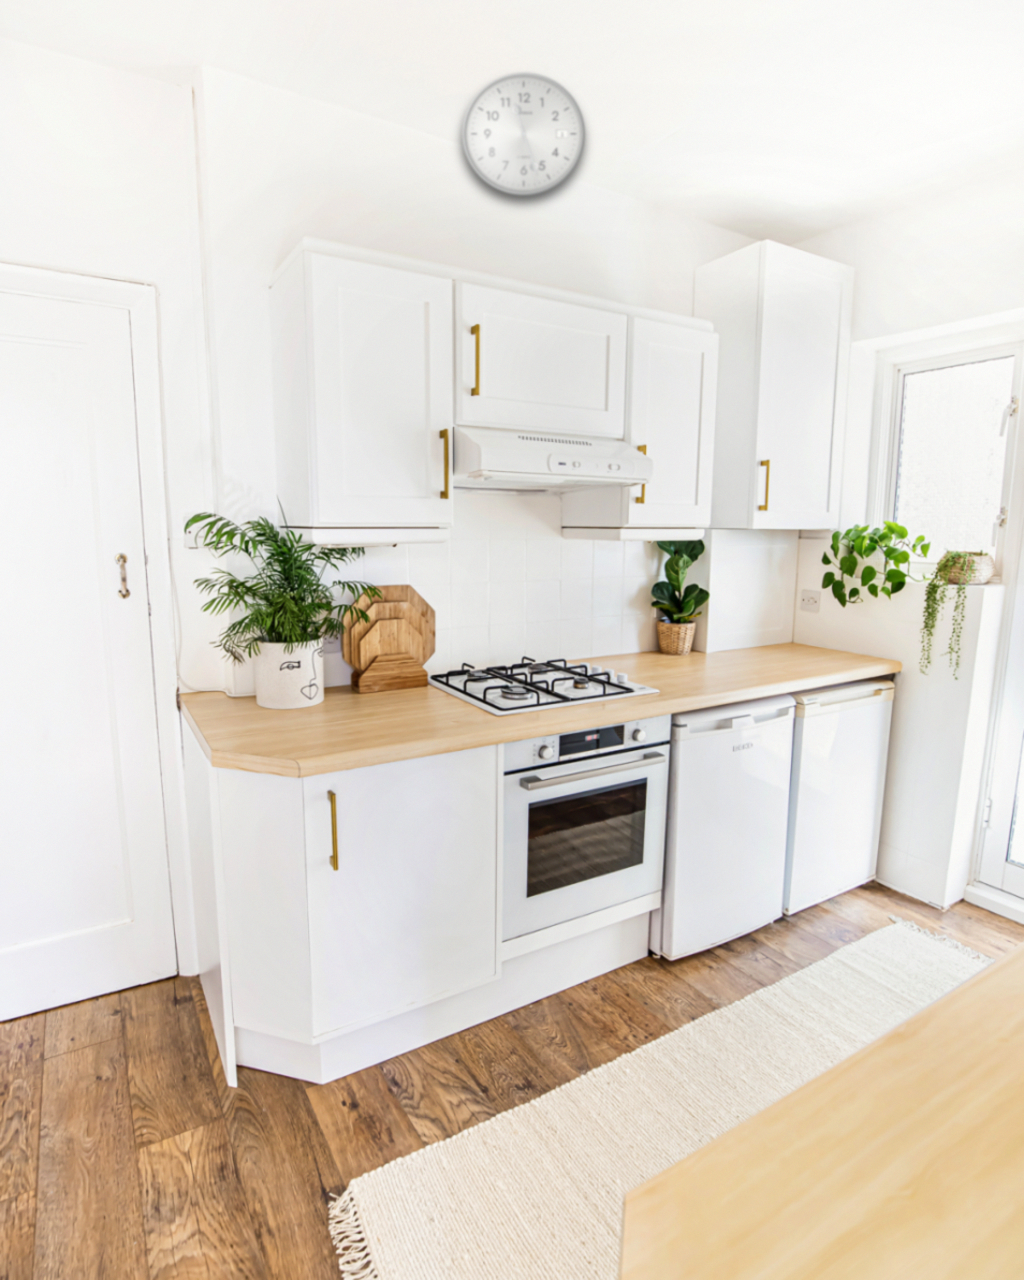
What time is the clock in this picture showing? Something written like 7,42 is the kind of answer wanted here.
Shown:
11,27
